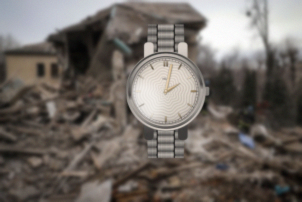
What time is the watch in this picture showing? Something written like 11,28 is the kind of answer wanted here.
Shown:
2,02
